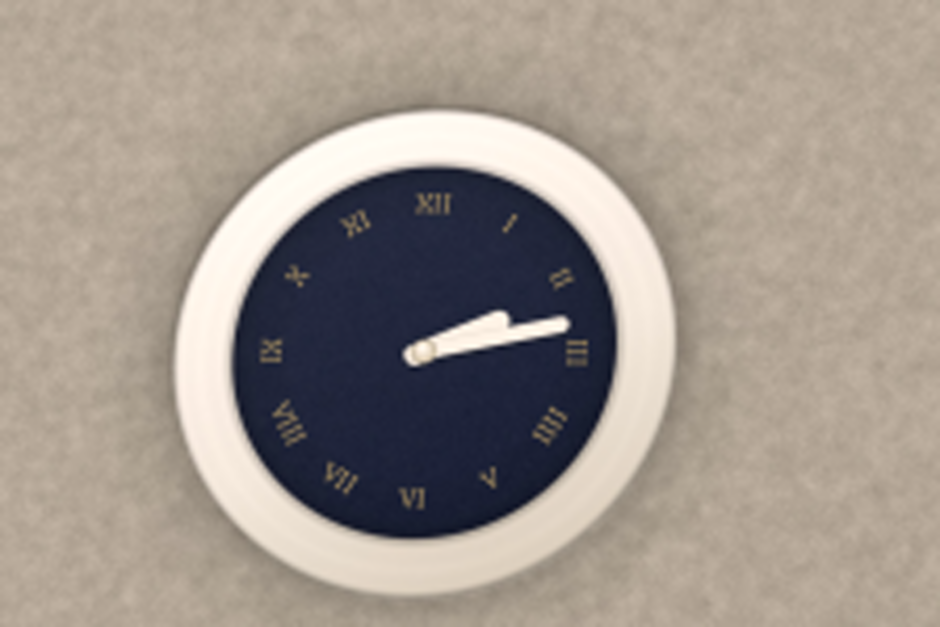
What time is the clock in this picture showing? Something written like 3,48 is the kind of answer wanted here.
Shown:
2,13
